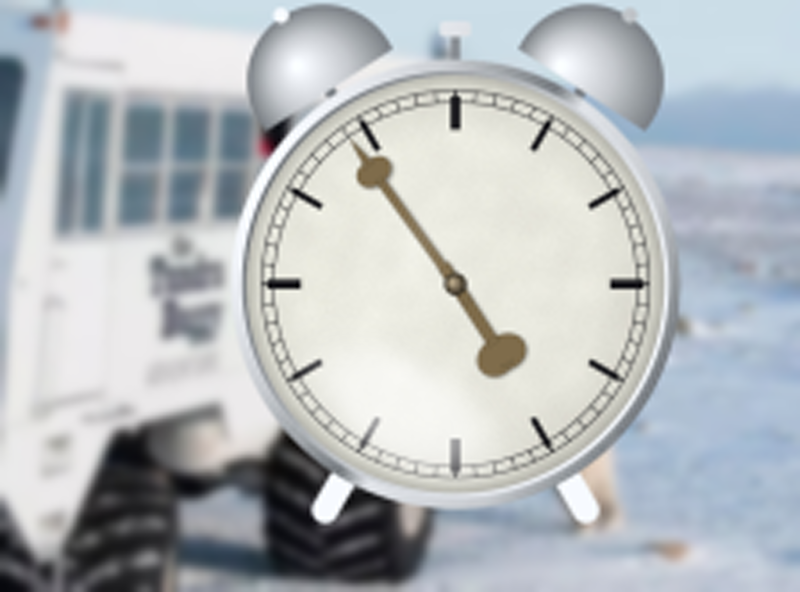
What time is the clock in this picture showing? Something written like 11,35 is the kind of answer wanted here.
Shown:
4,54
